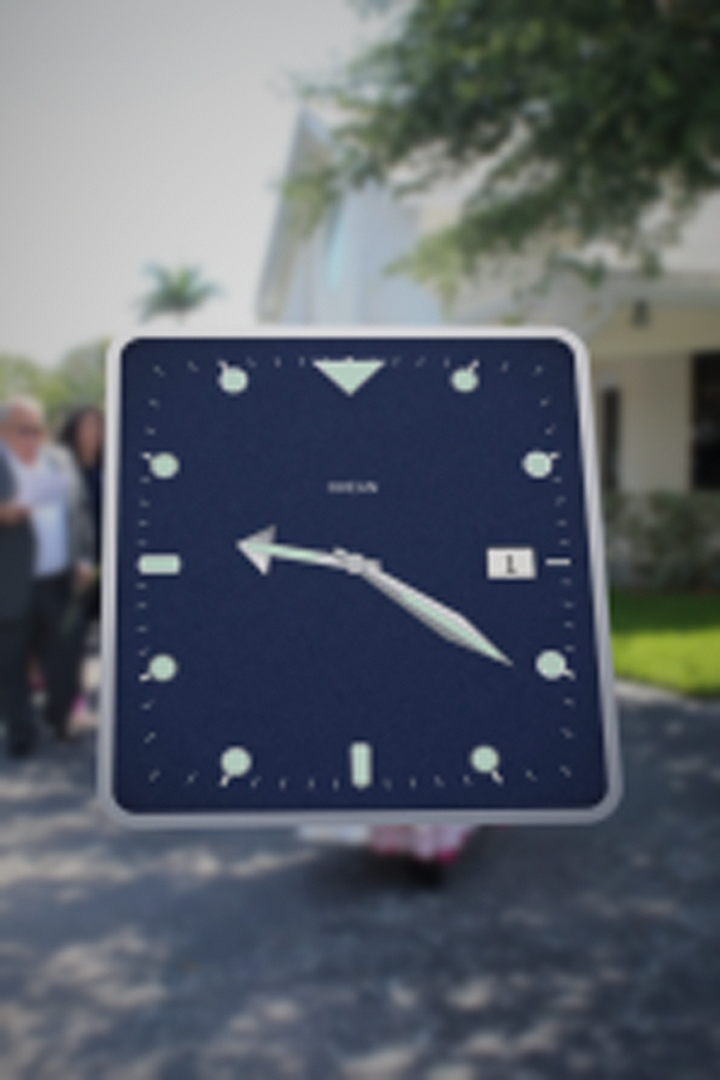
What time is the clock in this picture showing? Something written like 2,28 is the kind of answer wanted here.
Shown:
9,21
